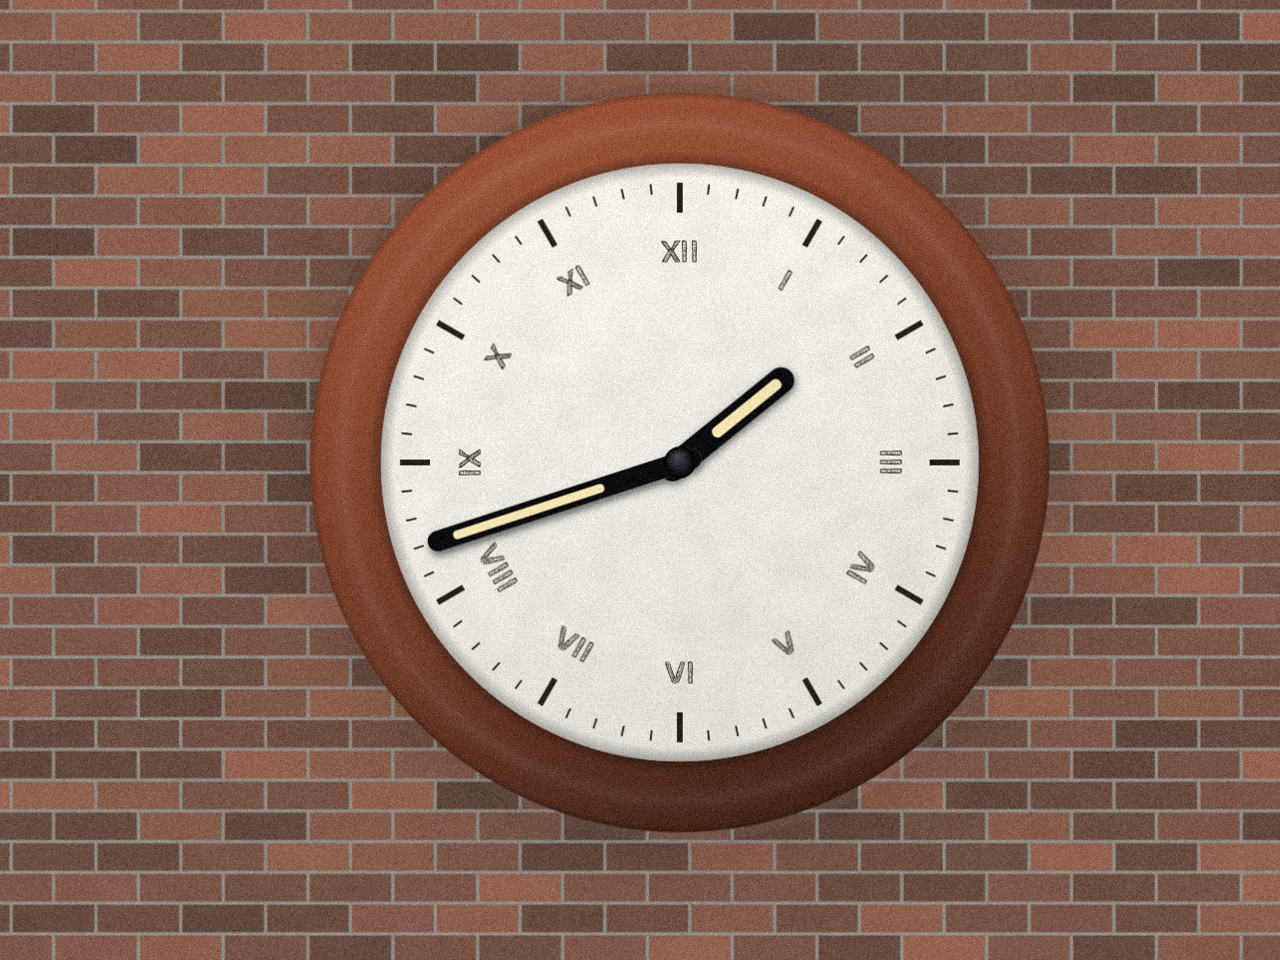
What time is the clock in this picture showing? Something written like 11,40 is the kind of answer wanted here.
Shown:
1,42
